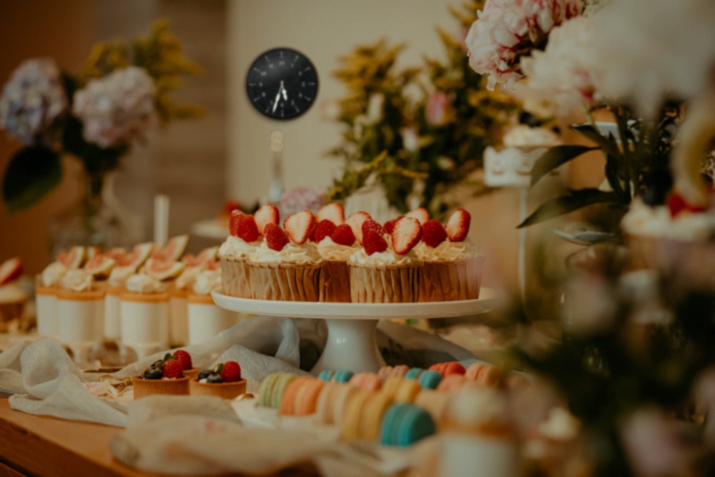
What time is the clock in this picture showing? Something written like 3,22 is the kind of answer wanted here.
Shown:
5,33
